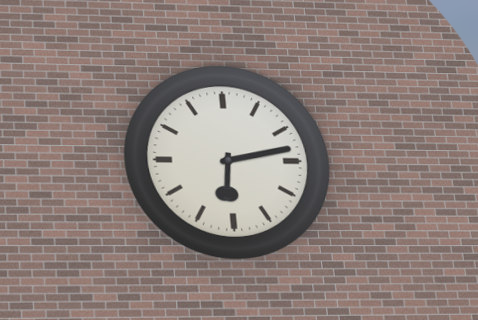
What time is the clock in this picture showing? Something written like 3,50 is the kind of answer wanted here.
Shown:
6,13
